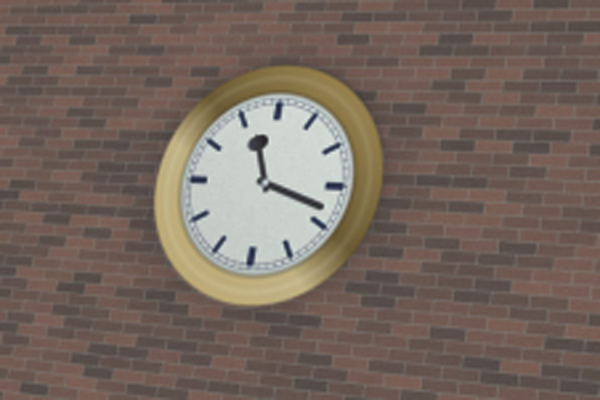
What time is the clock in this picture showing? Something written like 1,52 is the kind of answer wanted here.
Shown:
11,18
